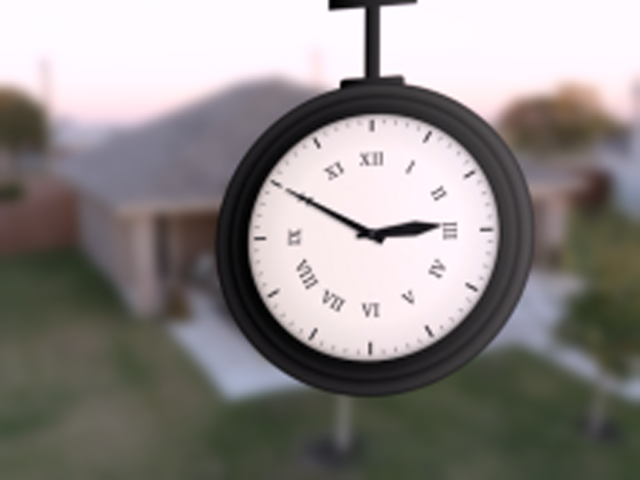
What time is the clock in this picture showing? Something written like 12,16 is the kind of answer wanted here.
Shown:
2,50
